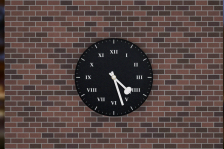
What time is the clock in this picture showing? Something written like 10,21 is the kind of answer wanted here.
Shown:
4,27
